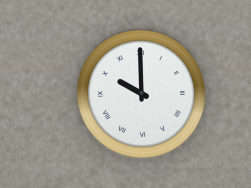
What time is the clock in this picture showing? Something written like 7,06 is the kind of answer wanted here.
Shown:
10,00
